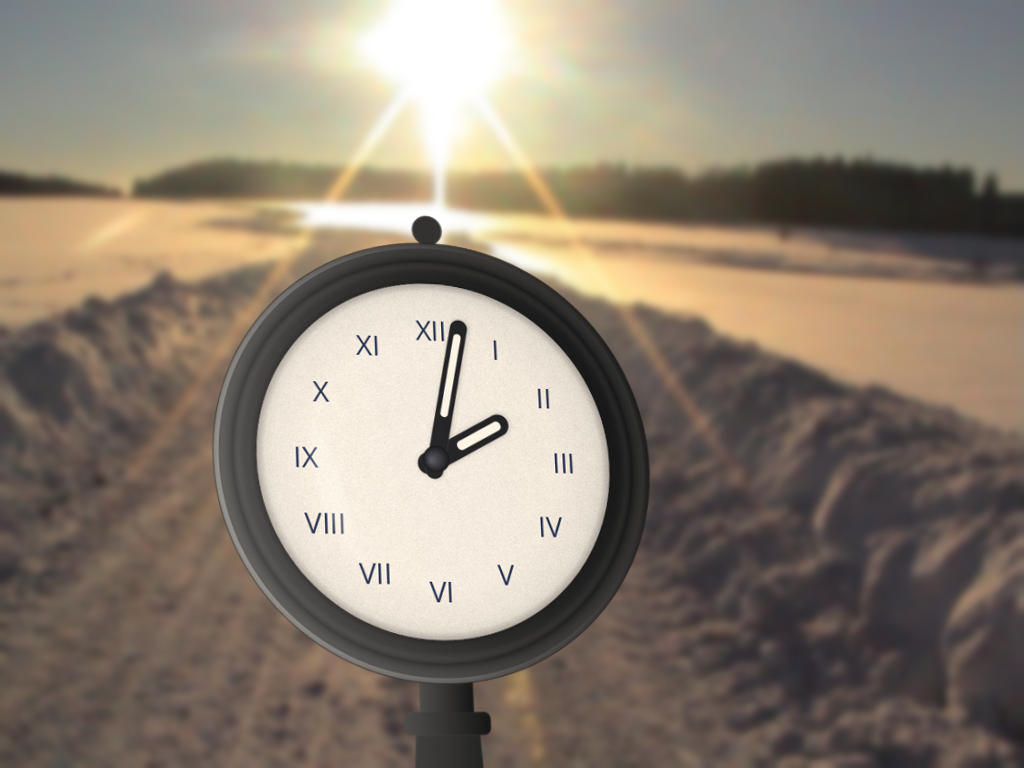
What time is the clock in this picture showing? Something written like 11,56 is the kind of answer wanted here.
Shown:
2,02
